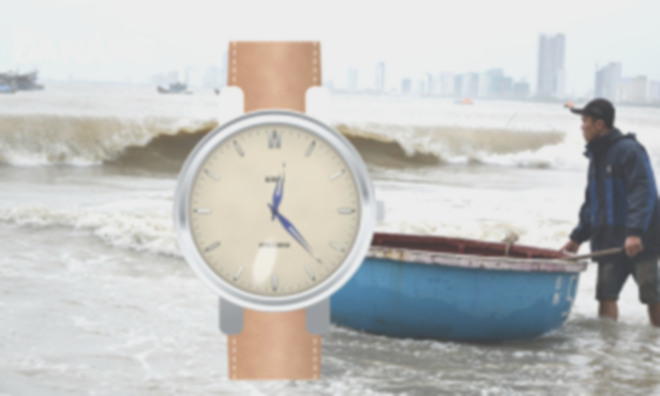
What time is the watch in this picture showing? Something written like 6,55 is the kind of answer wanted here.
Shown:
12,23
